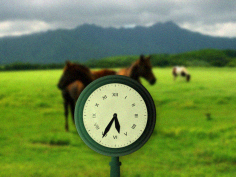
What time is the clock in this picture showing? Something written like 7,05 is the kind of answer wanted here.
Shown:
5,35
